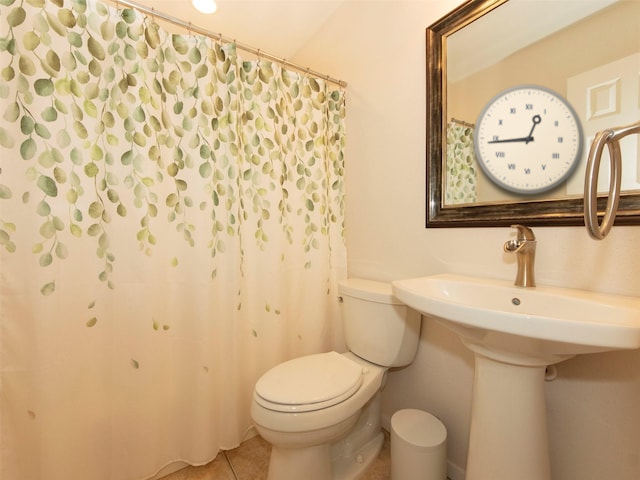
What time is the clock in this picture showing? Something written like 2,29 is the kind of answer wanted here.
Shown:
12,44
